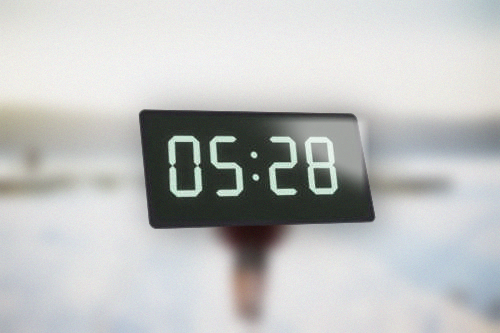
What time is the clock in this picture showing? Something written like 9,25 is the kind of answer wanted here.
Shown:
5,28
